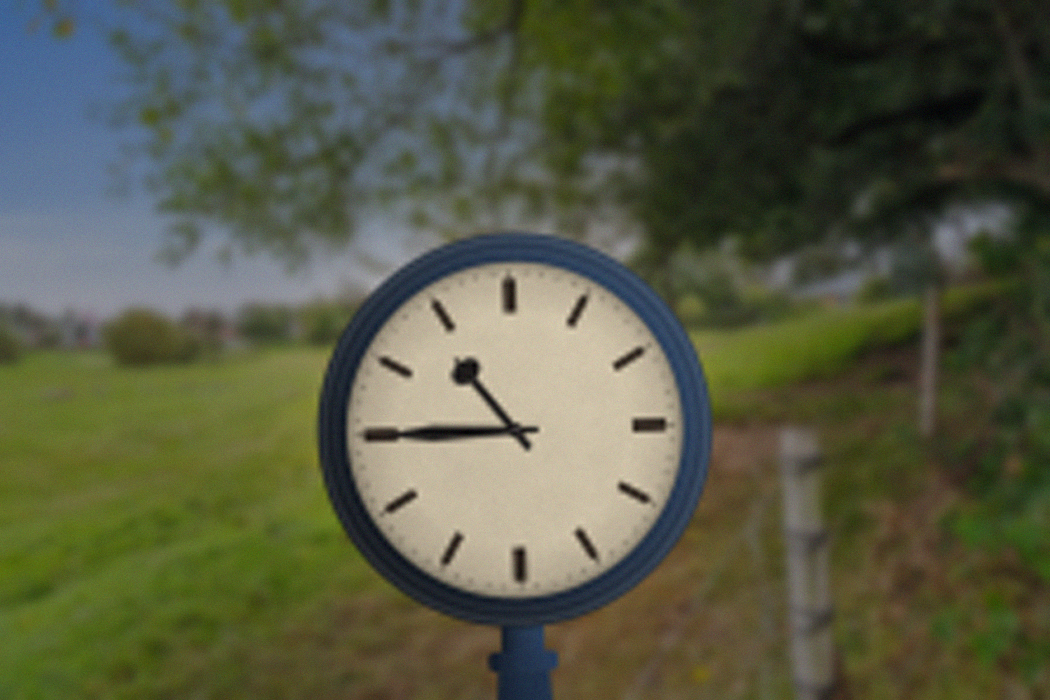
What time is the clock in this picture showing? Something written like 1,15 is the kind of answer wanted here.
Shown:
10,45
